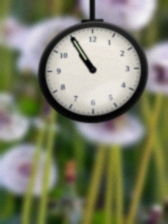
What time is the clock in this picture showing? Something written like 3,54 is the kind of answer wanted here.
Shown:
10,55
